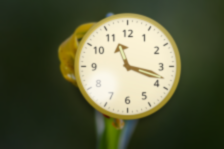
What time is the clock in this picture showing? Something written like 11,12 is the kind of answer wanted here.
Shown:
11,18
